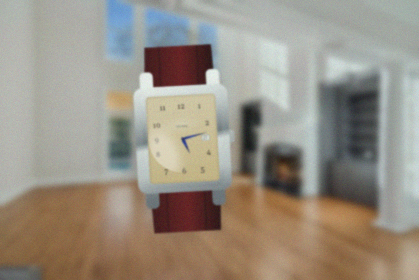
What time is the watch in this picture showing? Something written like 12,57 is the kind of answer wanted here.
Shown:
5,13
